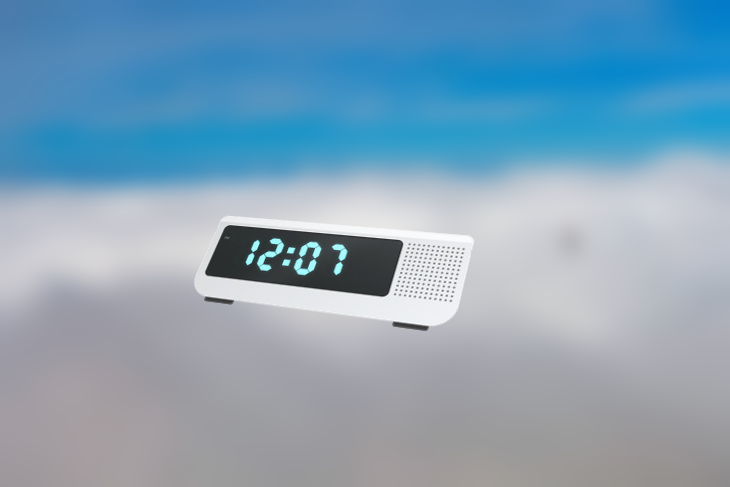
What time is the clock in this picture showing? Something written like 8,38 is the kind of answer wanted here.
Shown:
12,07
